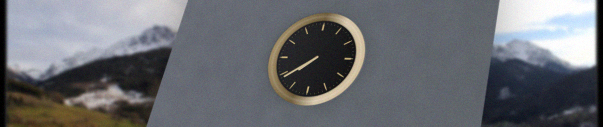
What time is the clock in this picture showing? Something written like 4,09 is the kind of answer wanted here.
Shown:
7,39
